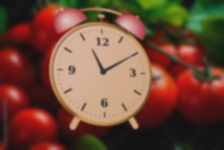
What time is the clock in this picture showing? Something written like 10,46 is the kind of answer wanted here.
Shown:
11,10
